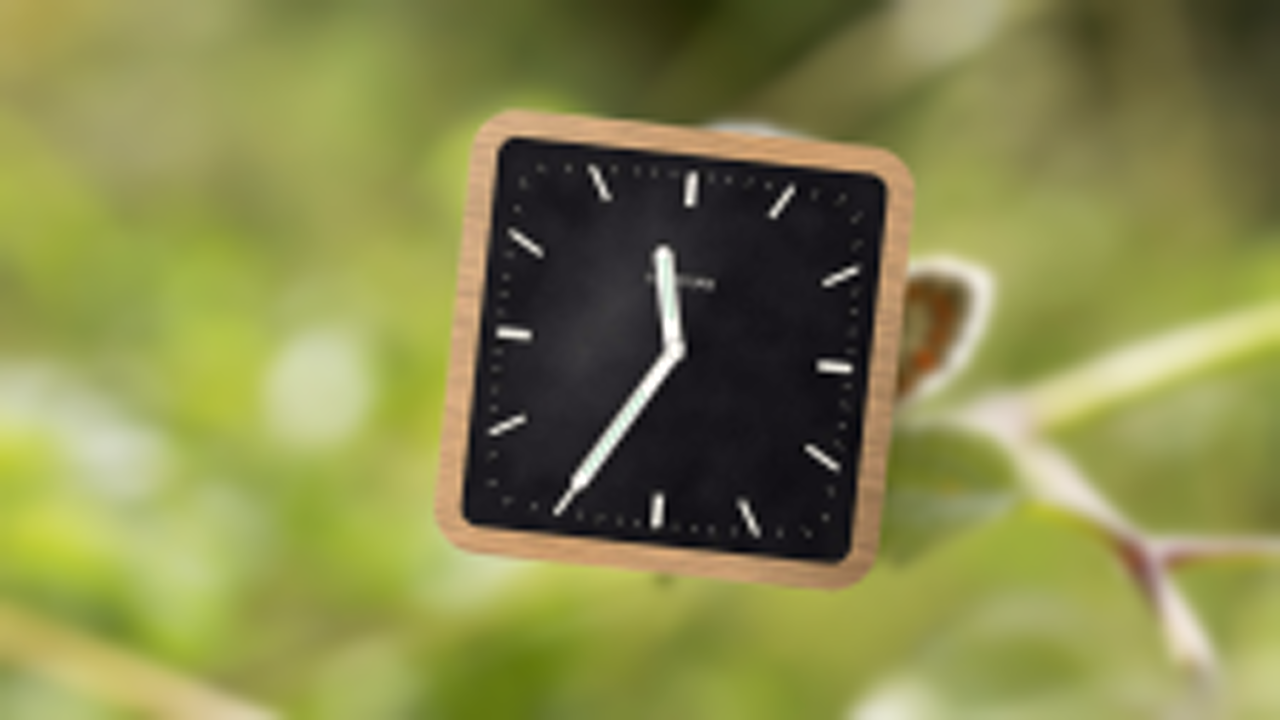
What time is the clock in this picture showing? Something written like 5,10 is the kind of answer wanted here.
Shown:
11,35
